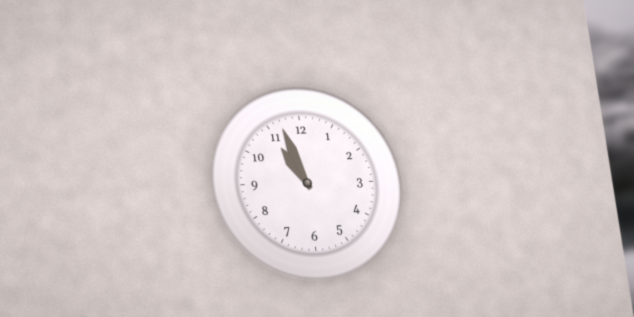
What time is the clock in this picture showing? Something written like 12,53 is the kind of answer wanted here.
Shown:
10,57
